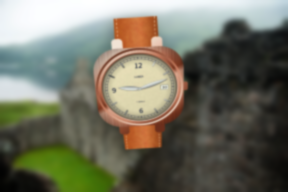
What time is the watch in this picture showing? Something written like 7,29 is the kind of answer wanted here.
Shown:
9,12
